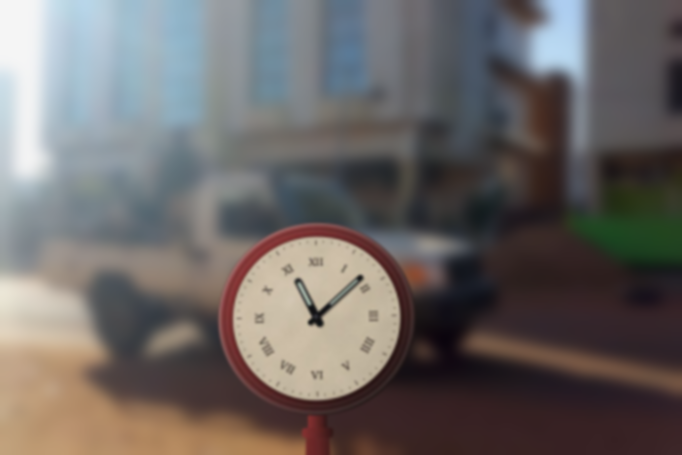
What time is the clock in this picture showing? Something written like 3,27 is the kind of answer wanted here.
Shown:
11,08
